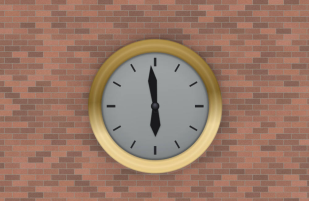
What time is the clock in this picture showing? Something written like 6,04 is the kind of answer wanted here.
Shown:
5,59
